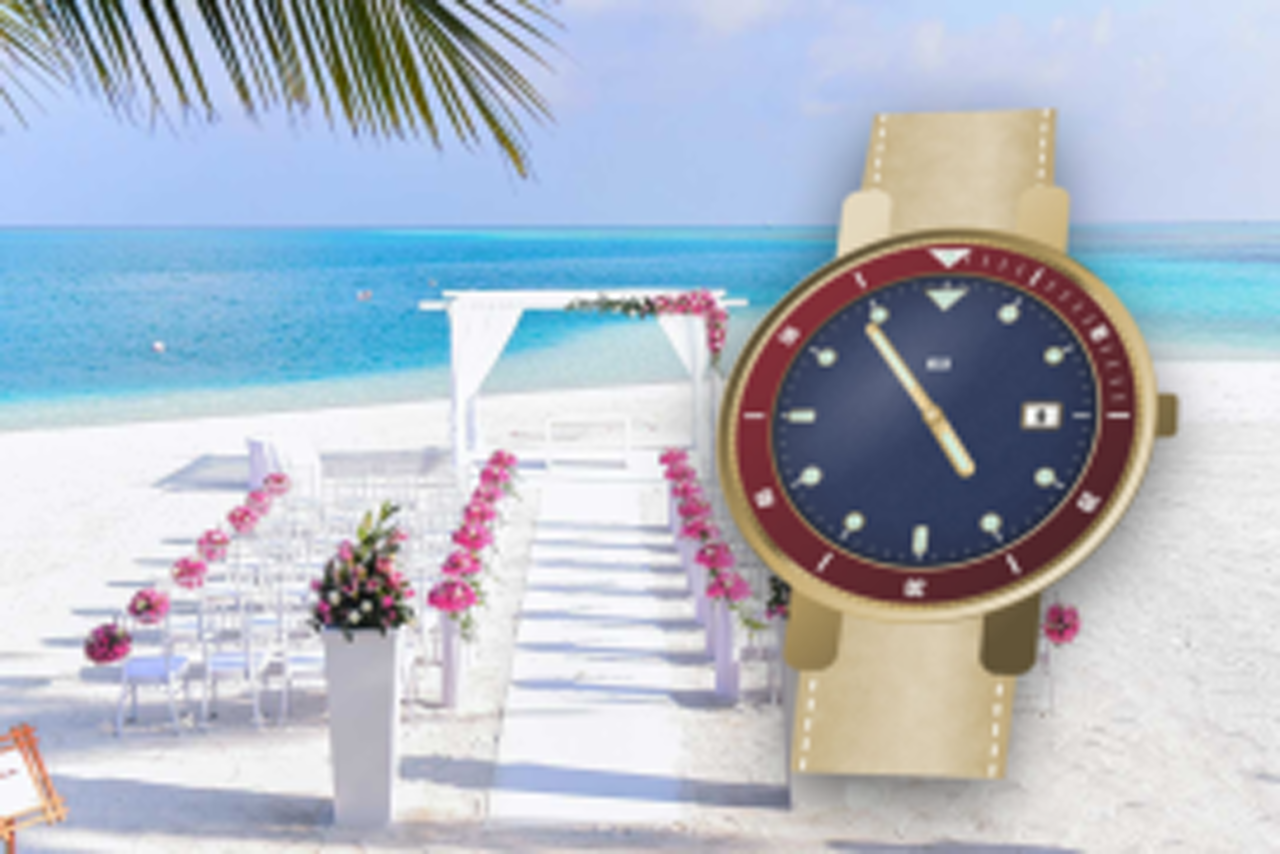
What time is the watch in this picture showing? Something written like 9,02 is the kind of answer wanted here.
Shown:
4,54
